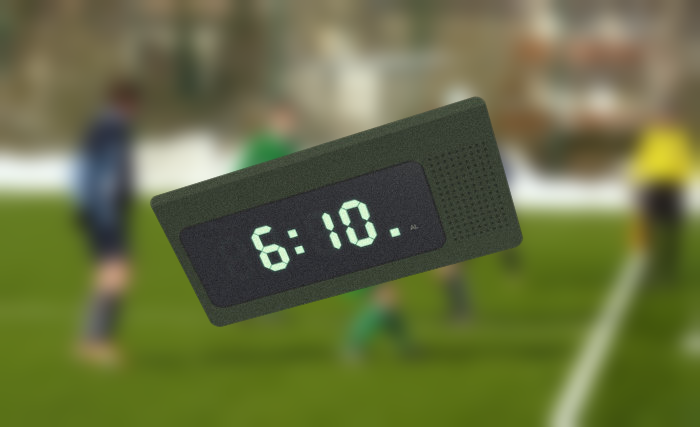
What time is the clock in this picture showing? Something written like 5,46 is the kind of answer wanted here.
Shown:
6,10
